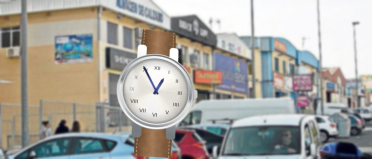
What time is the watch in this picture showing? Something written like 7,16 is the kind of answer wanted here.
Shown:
12,55
